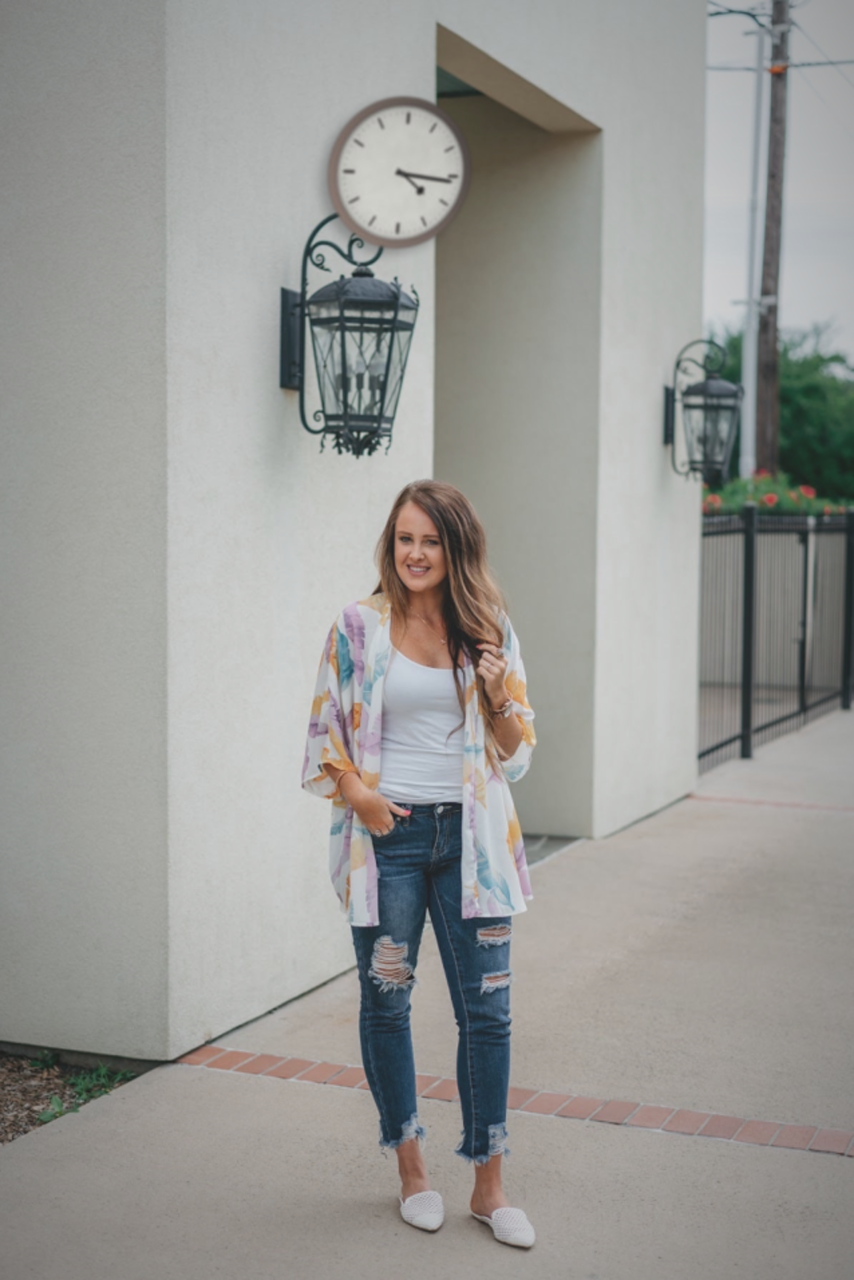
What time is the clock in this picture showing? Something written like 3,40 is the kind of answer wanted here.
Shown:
4,16
